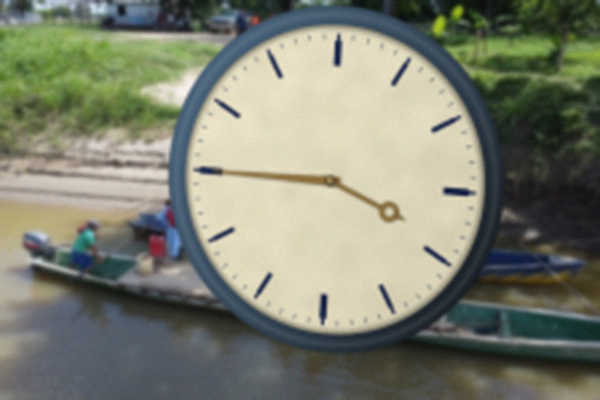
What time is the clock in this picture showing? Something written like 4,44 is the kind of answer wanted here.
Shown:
3,45
